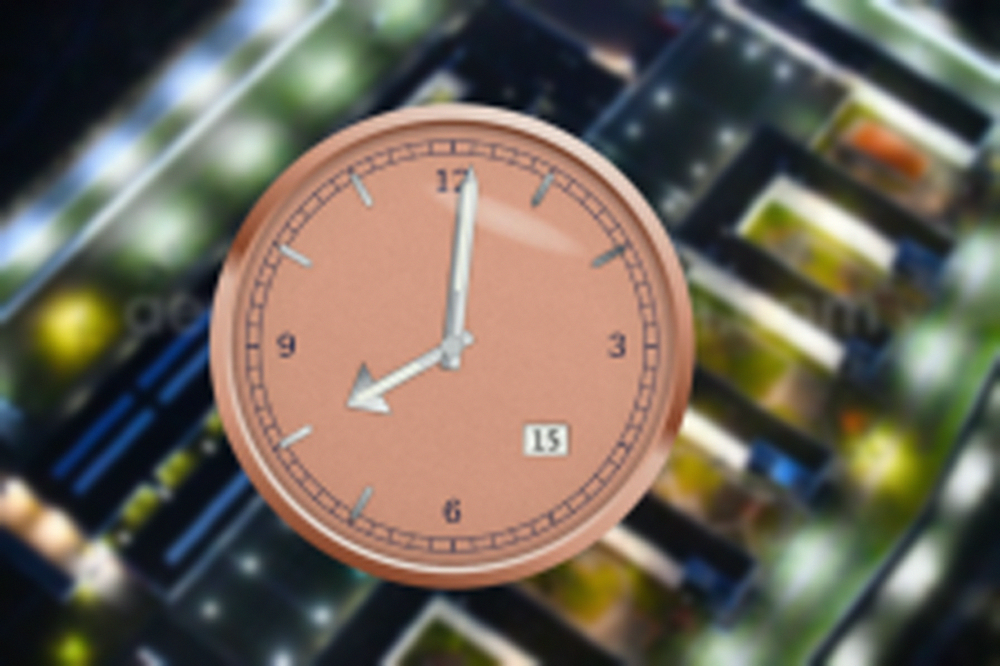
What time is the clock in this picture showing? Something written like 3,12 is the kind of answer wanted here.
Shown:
8,01
